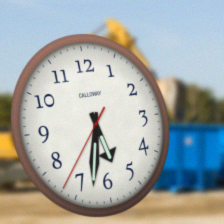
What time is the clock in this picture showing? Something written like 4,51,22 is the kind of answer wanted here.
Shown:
5,32,37
